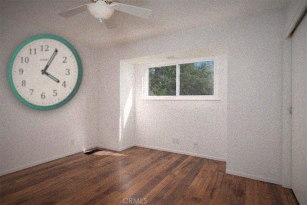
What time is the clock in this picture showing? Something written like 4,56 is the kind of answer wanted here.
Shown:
4,05
